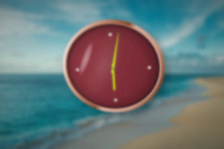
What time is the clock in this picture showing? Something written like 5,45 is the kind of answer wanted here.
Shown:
6,02
